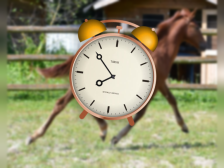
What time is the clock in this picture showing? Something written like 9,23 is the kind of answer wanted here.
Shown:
7,53
